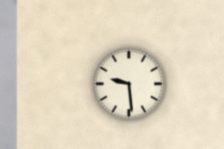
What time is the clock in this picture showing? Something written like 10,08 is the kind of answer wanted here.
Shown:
9,29
